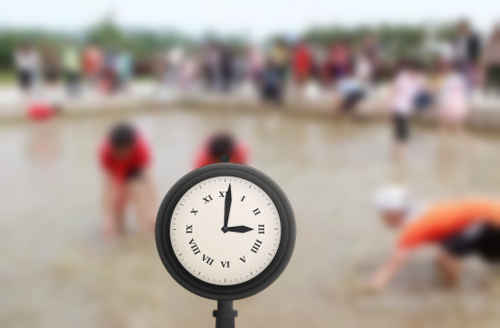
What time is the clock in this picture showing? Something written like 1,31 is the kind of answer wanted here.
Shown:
3,01
